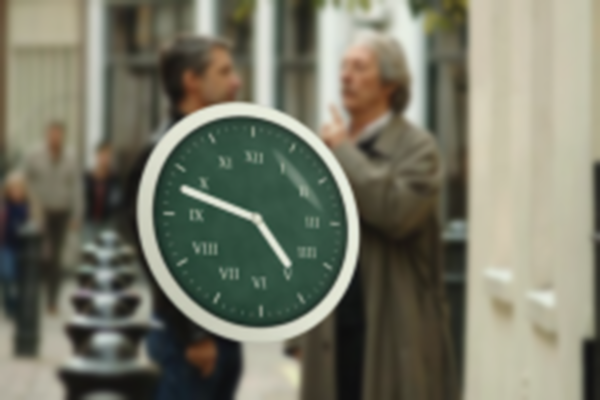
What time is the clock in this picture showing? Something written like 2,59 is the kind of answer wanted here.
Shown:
4,48
